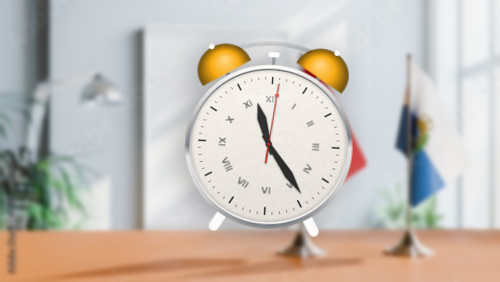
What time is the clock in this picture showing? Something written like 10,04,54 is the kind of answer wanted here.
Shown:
11,24,01
